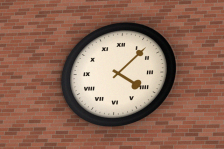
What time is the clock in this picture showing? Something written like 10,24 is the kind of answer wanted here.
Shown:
4,07
